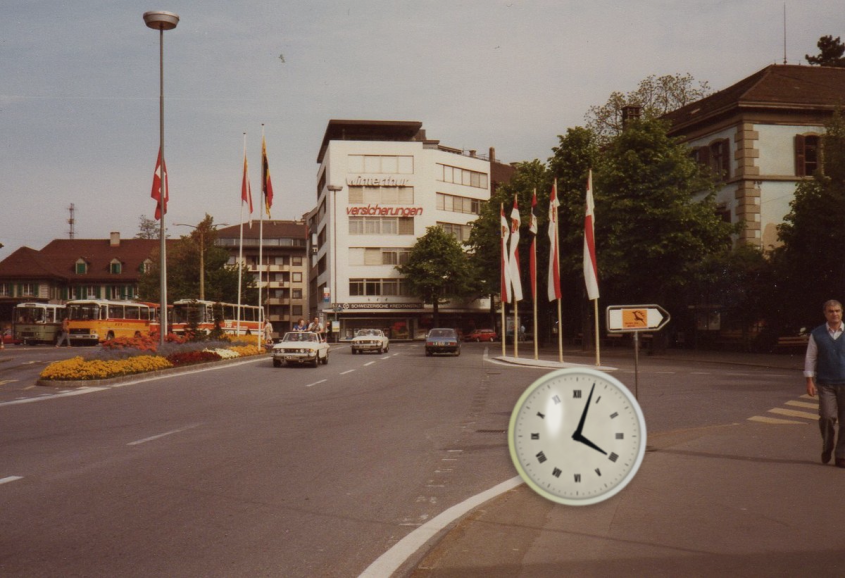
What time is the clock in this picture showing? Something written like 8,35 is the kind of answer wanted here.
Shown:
4,03
